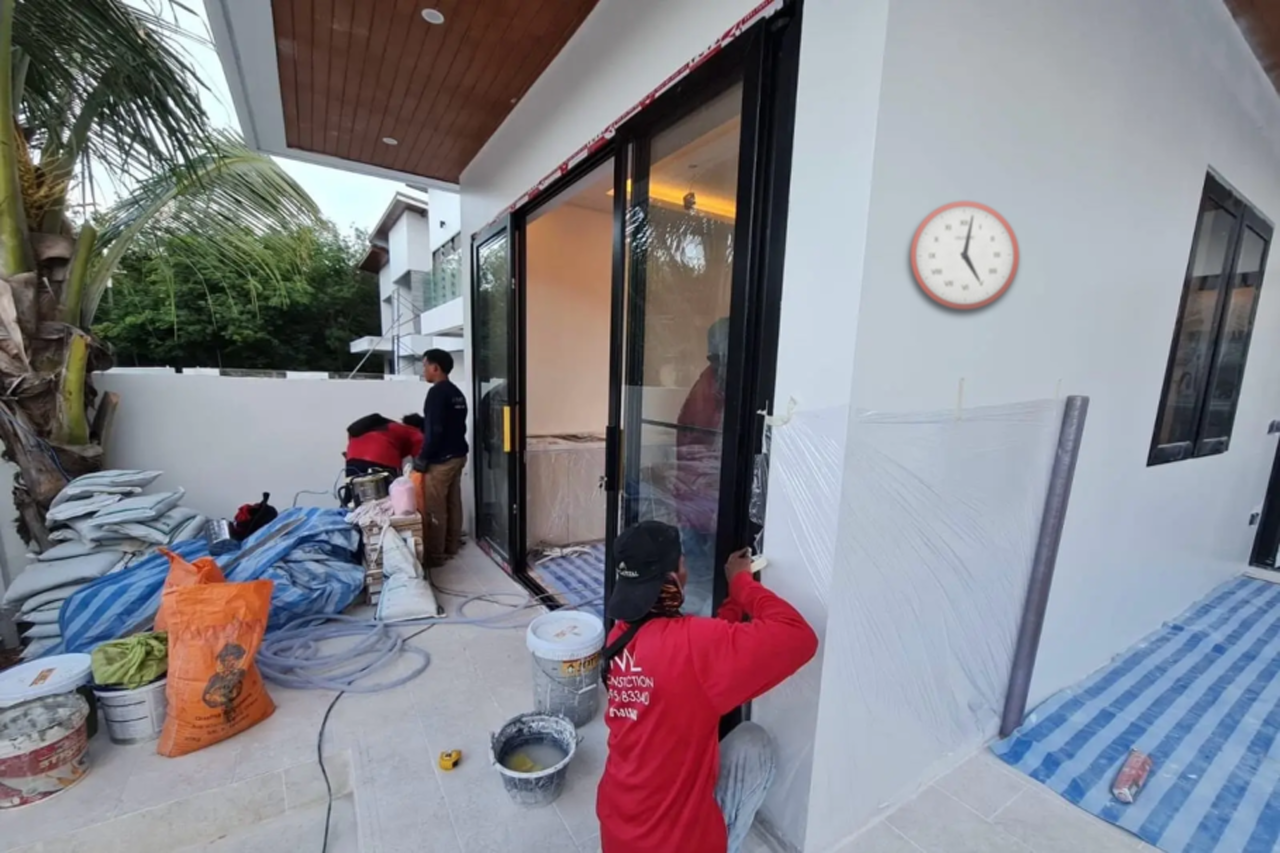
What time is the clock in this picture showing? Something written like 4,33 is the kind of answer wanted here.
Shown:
5,02
